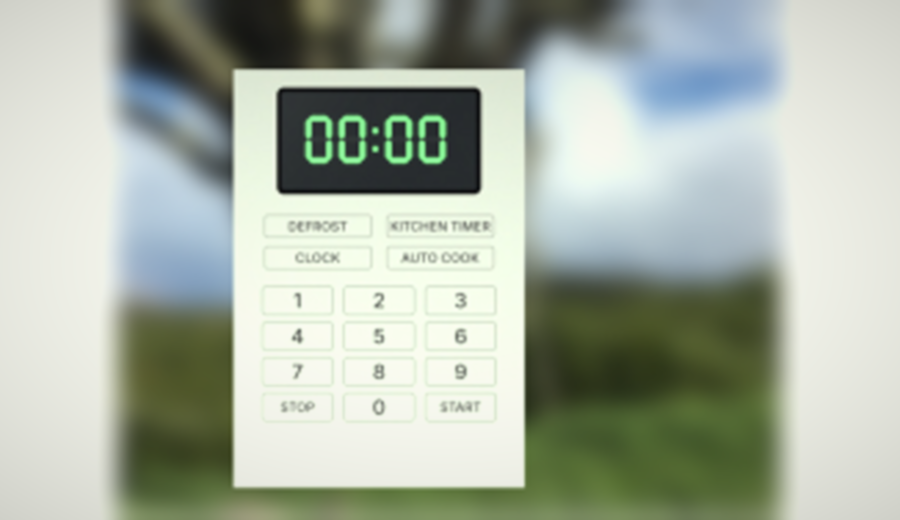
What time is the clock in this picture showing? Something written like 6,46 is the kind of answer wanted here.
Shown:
0,00
